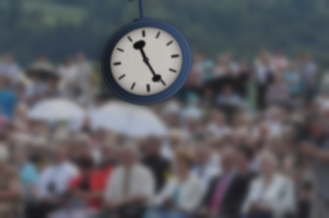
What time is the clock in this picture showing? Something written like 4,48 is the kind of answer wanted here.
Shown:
11,26
